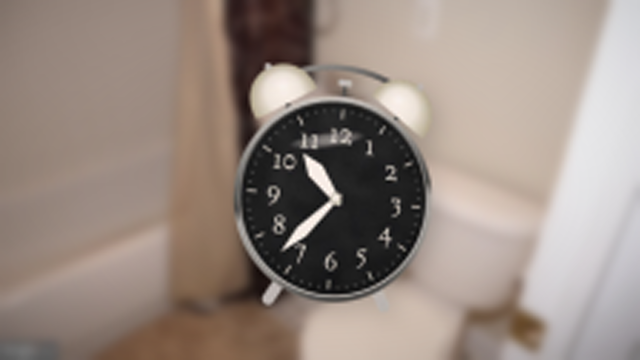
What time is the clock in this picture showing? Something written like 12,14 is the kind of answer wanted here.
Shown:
10,37
